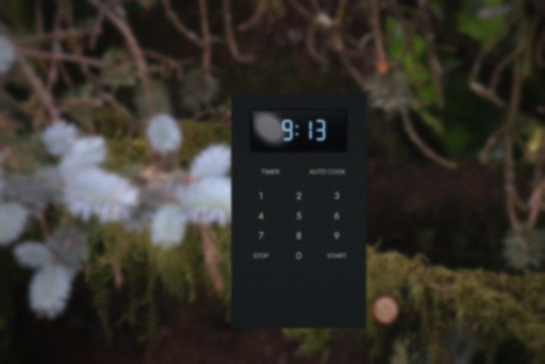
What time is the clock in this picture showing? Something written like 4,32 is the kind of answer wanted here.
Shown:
9,13
